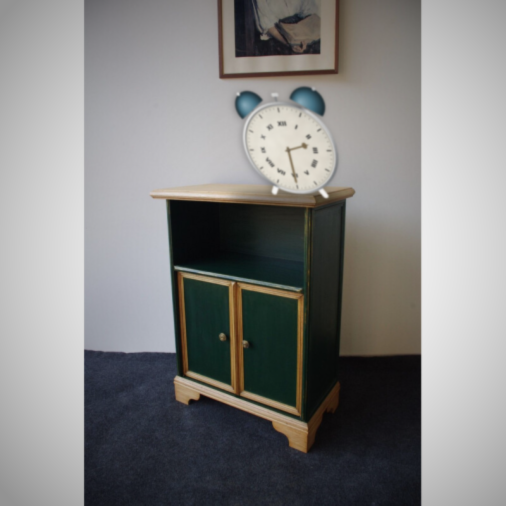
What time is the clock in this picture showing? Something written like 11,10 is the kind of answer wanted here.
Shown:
2,30
